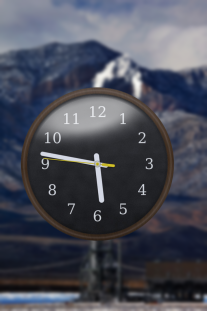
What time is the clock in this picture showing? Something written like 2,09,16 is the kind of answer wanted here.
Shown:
5,46,46
